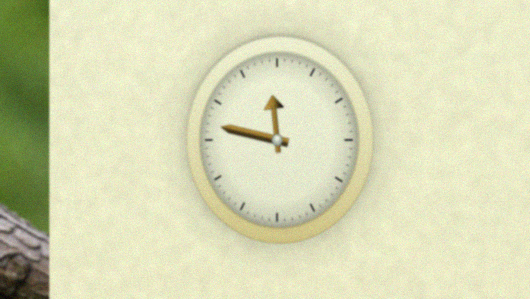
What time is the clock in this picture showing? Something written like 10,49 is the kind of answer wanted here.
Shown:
11,47
